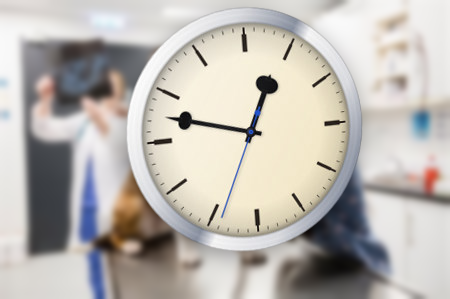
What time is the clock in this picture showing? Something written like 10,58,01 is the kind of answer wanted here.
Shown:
12,47,34
